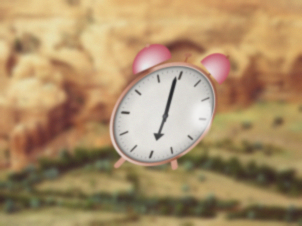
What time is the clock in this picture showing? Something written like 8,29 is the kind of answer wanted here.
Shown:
5,59
